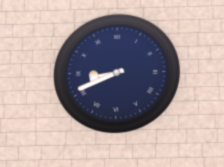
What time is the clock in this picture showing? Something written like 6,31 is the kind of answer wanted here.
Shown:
8,41
